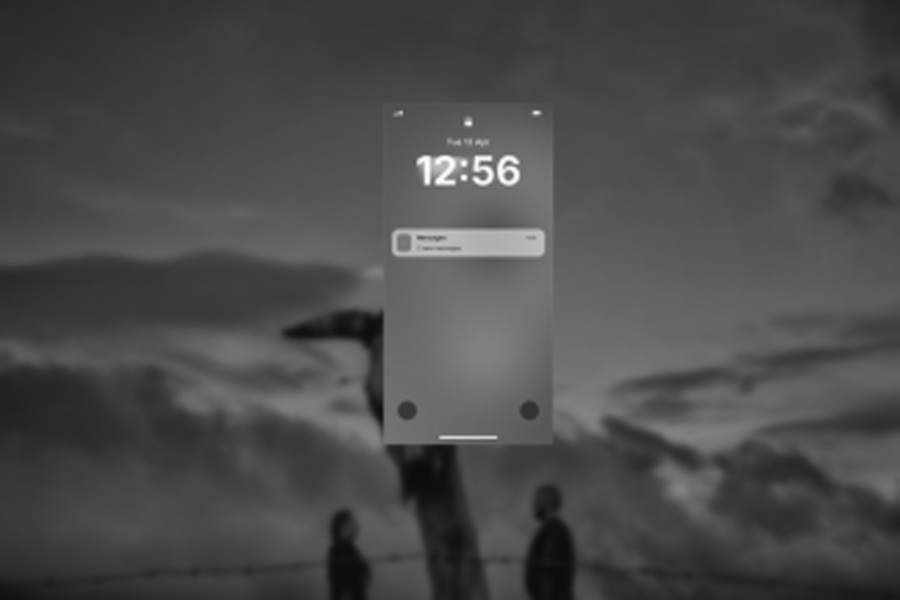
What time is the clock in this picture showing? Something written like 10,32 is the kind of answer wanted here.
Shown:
12,56
